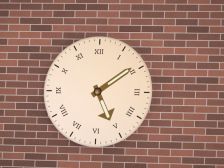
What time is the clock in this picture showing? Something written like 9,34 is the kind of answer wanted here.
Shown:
5,09
